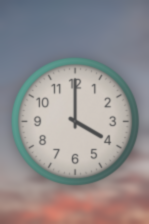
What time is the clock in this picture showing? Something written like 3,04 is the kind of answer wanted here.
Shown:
4,00
